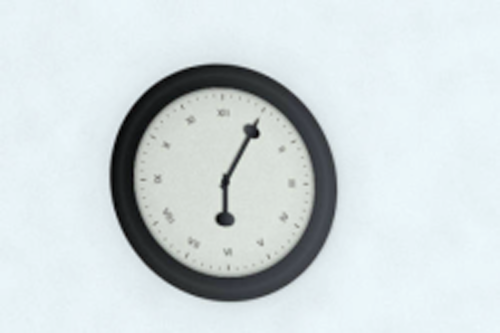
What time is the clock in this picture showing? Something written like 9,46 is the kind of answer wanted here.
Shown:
6,05
